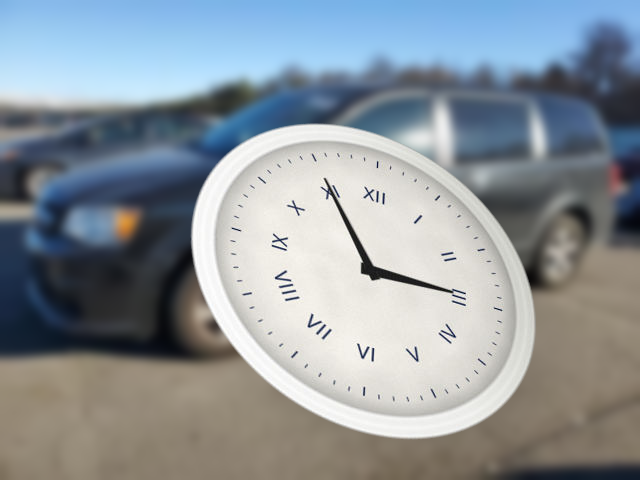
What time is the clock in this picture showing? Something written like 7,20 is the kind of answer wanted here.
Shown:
2,55
